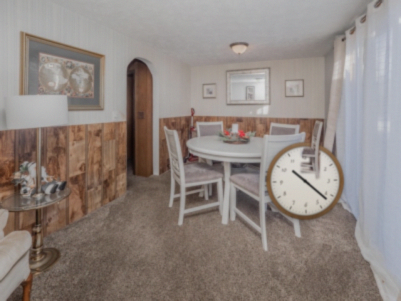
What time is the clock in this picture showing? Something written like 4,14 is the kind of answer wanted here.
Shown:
10,22
